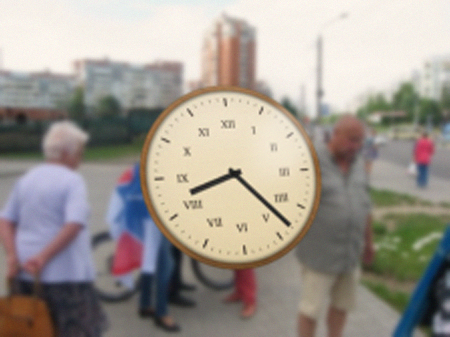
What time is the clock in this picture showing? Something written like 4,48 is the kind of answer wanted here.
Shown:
8,23
